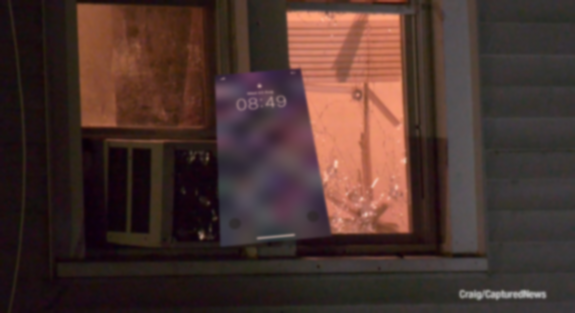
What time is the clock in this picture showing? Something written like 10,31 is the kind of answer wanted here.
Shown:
8,49
